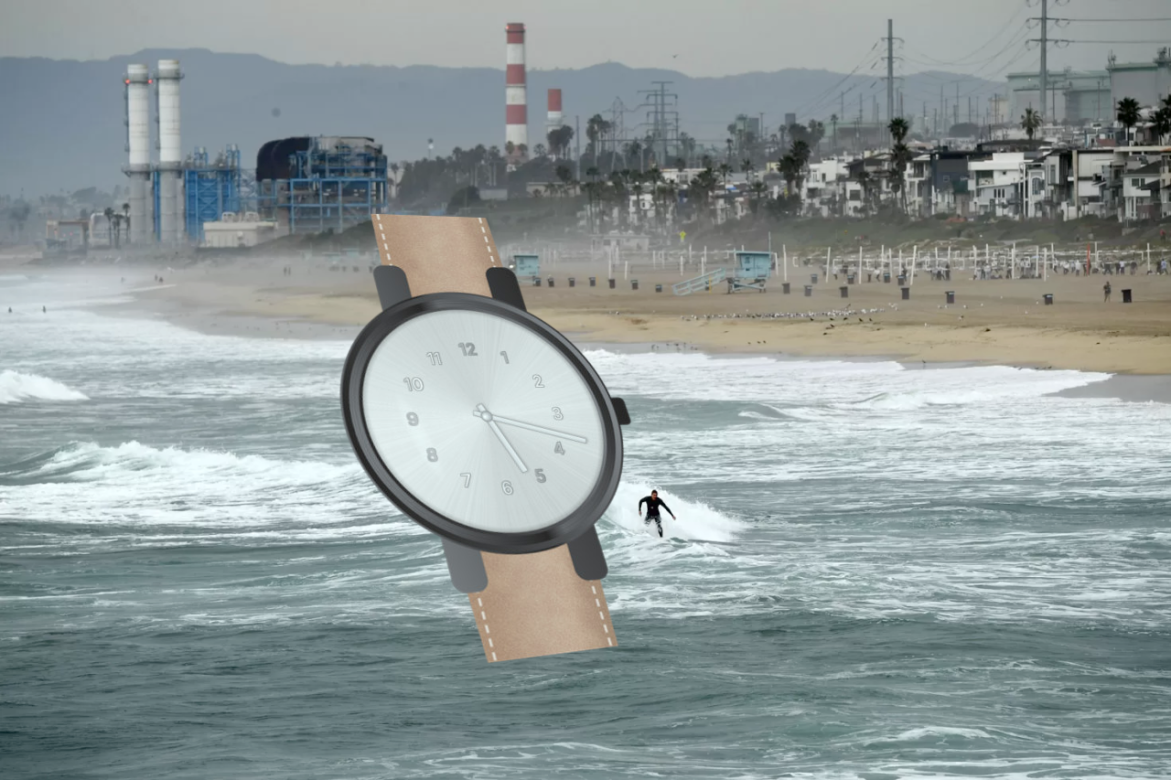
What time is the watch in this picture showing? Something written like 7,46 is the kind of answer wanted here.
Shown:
5,18
